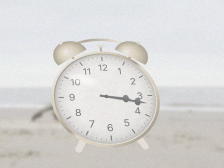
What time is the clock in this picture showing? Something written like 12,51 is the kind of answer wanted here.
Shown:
3,17
